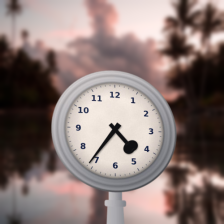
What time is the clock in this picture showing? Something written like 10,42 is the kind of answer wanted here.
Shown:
4,36
